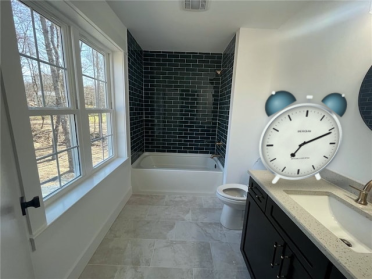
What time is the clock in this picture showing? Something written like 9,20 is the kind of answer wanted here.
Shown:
7,11
